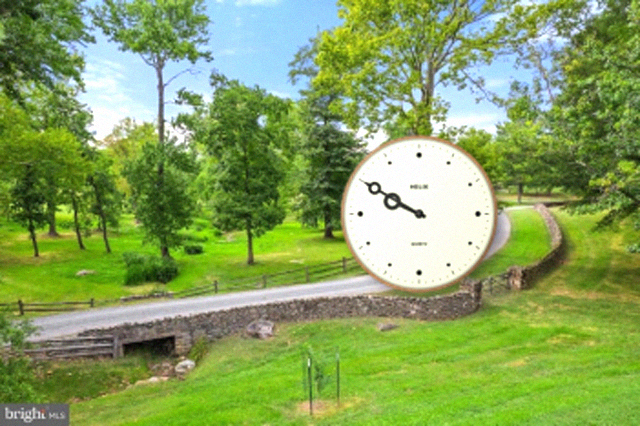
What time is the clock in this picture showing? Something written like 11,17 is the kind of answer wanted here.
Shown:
9,50
